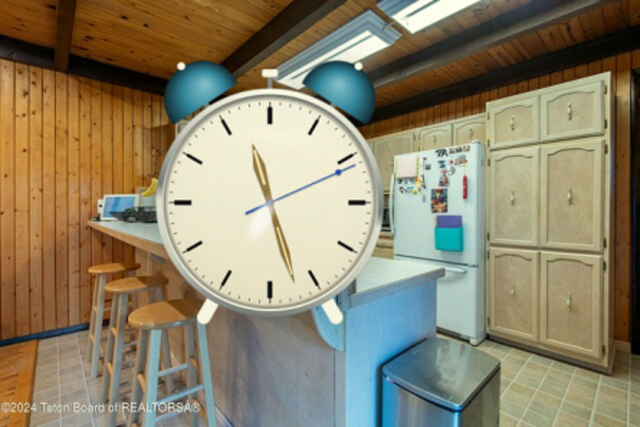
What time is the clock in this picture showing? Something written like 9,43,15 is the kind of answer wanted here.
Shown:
11,27,11
